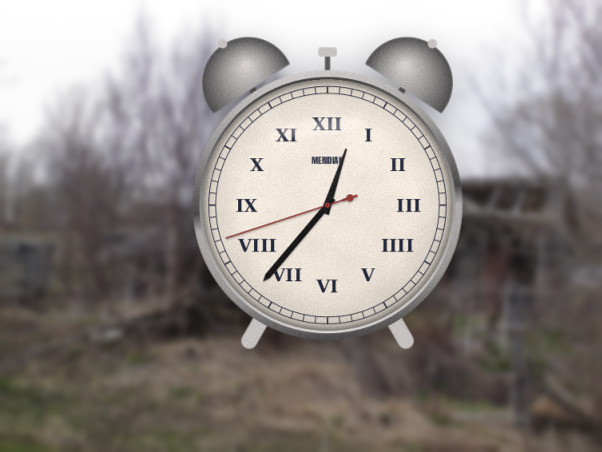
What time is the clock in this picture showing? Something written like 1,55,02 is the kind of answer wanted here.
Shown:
12,36,42
